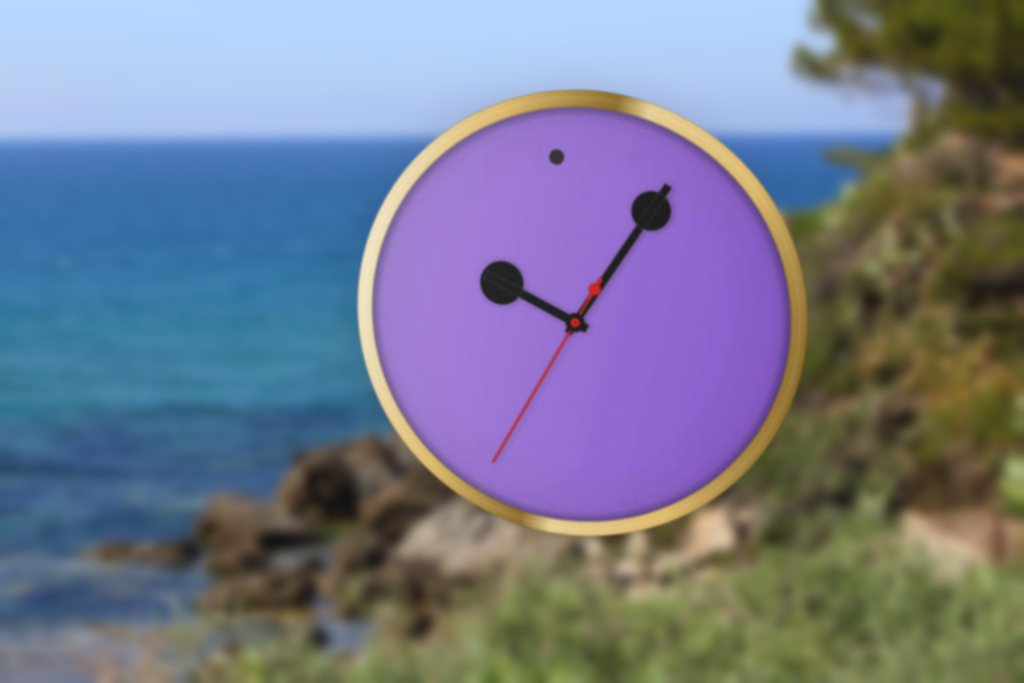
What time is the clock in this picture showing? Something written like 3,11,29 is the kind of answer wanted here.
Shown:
10,06,36
